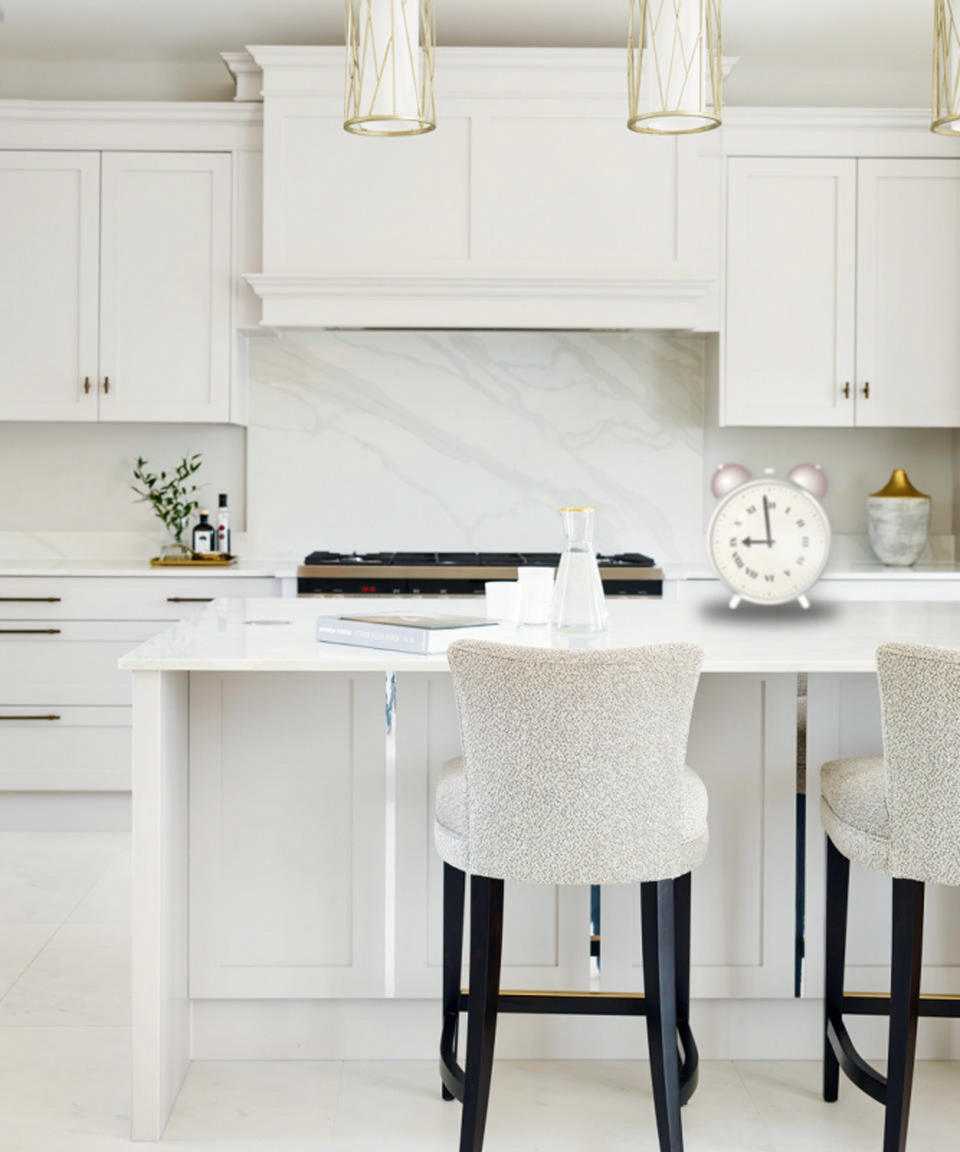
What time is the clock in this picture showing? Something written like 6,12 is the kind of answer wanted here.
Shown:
8,59
